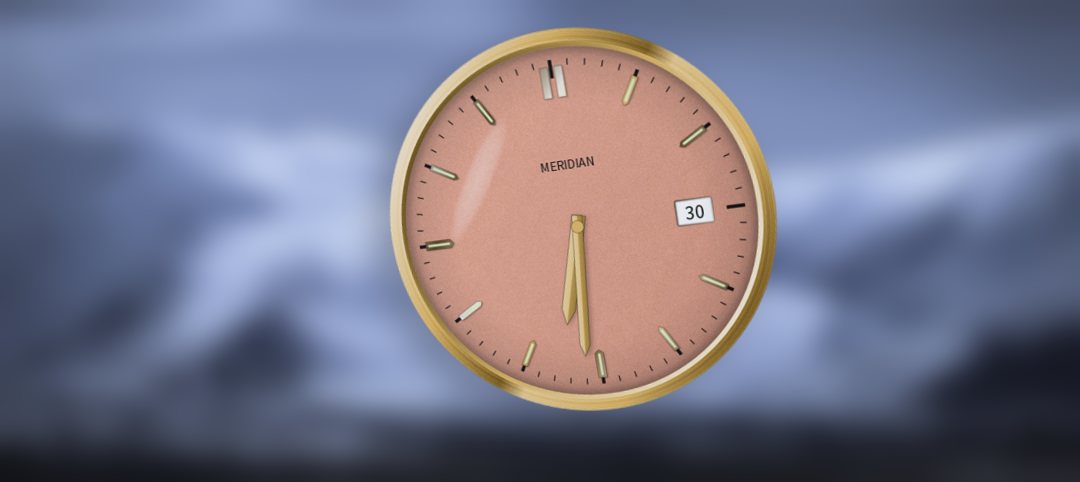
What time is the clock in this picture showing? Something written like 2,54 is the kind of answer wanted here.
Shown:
6,31
